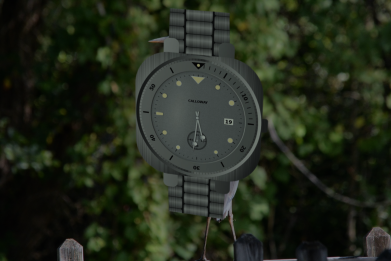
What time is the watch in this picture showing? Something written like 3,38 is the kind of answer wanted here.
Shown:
5,31
